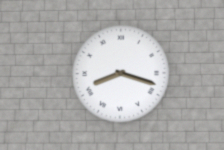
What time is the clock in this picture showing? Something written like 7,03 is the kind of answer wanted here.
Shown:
8,18
